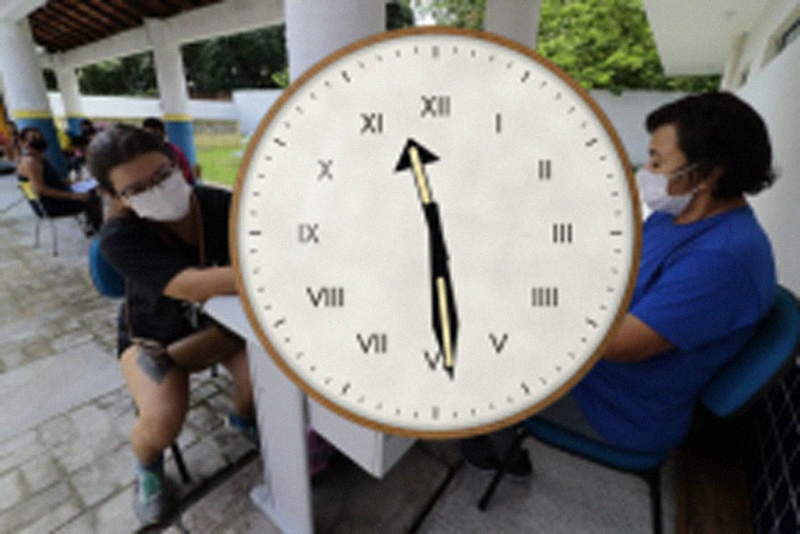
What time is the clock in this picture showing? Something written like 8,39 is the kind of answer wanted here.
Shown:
11,29
